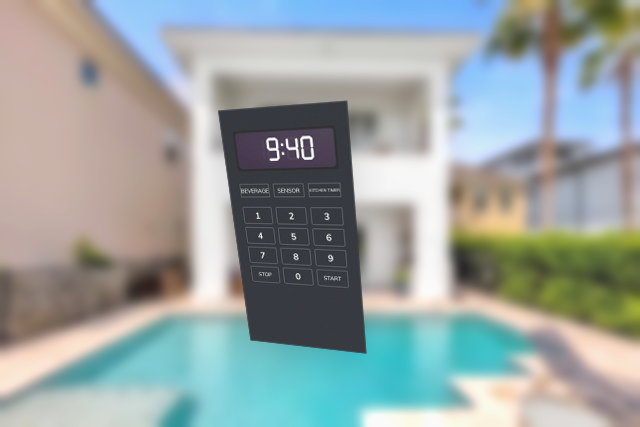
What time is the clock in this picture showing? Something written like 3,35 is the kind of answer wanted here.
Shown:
9,40
